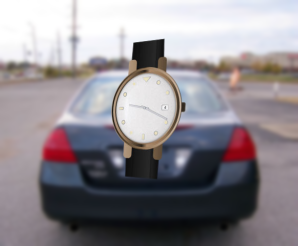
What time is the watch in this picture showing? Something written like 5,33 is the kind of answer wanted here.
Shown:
9,19
